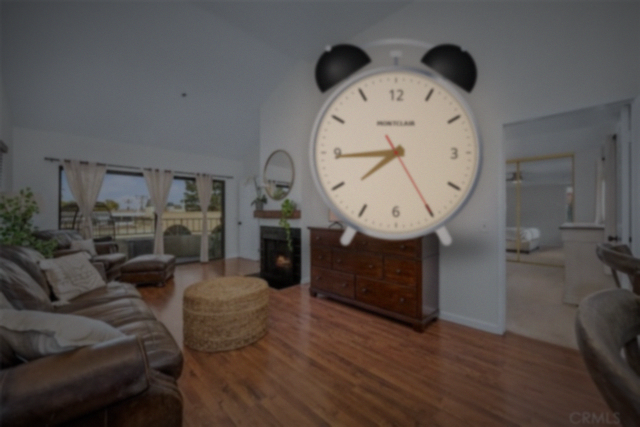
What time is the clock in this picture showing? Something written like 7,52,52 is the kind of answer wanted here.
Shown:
7,44,25
